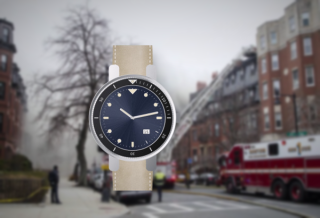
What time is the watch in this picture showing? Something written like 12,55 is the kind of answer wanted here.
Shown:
10,13
